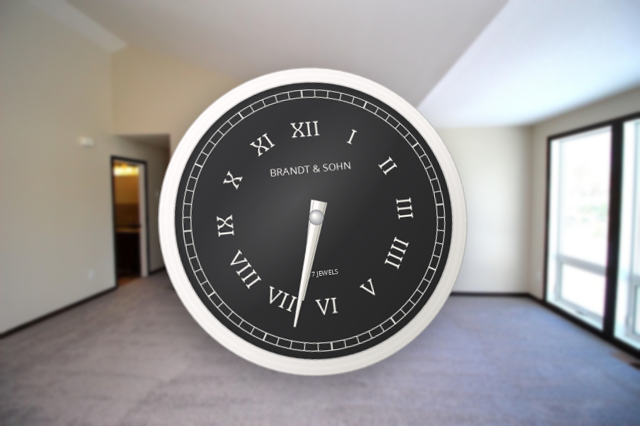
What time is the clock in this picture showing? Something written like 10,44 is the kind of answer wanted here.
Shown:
6,33
